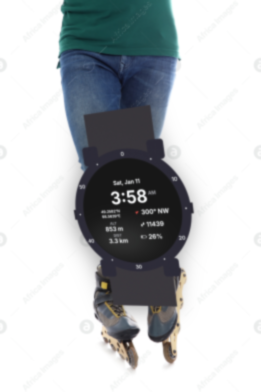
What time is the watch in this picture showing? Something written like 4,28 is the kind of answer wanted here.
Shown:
3,58
